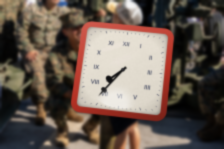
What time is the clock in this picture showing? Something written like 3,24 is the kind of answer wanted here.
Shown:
7,36
